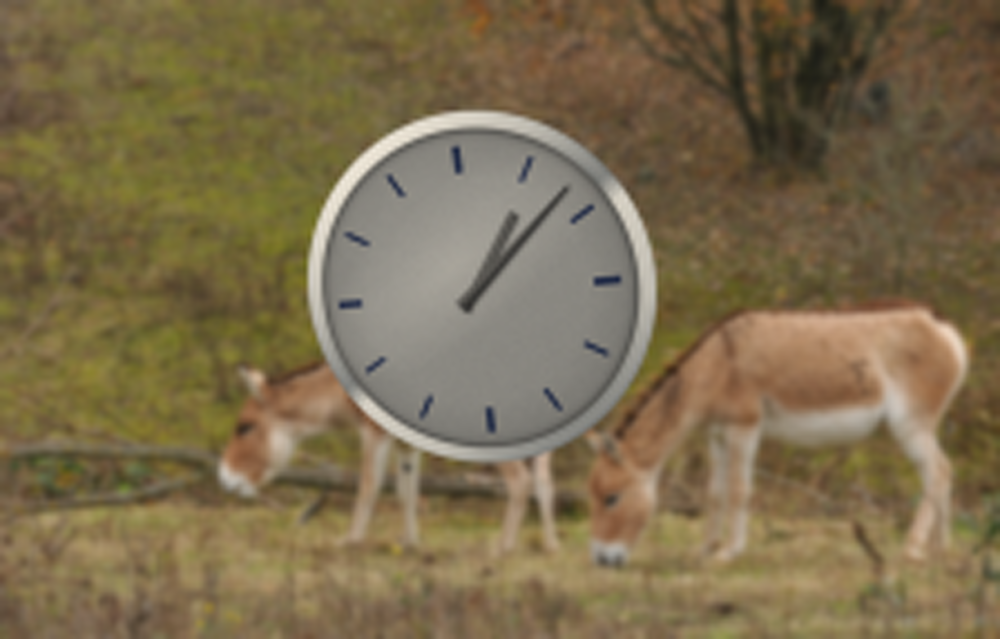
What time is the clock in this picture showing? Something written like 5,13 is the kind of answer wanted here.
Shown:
1,08
